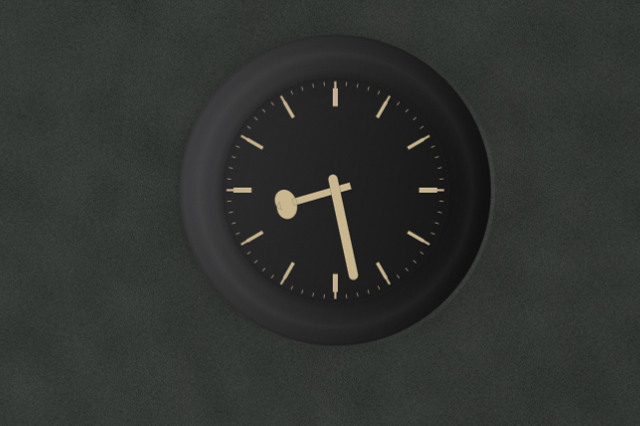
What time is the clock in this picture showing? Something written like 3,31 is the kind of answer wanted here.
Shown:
8,28
